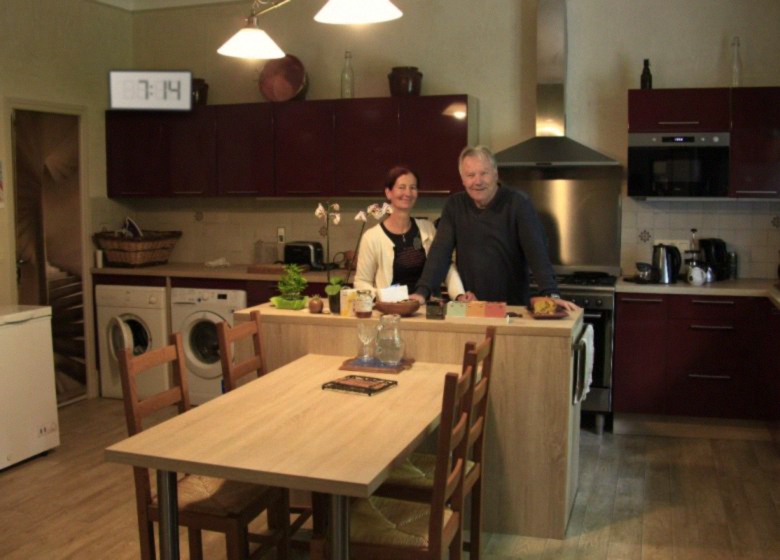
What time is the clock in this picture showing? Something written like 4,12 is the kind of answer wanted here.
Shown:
7,14
